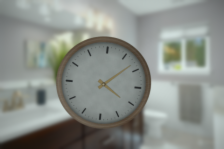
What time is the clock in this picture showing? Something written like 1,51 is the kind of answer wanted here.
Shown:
4,08
